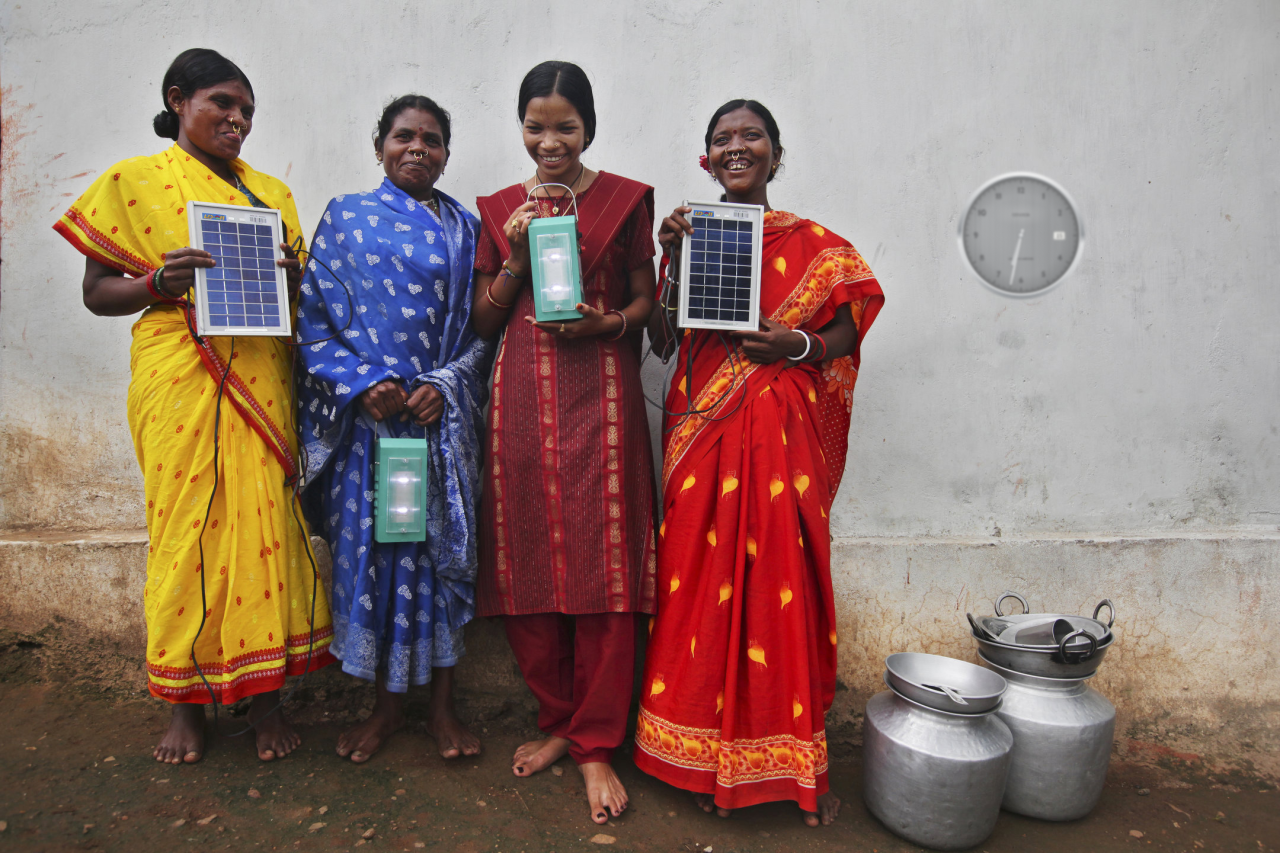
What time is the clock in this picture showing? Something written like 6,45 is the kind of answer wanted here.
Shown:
6,32
